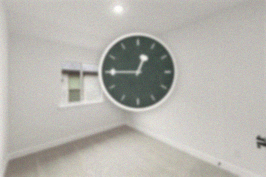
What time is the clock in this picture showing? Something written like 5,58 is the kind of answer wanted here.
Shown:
12,45
